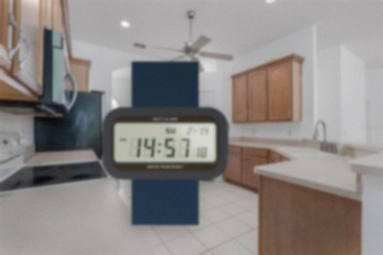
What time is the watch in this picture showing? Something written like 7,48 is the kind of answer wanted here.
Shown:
14,57
